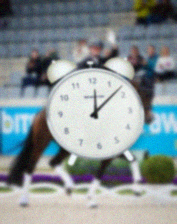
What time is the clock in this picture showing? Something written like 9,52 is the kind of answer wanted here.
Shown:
12,08
